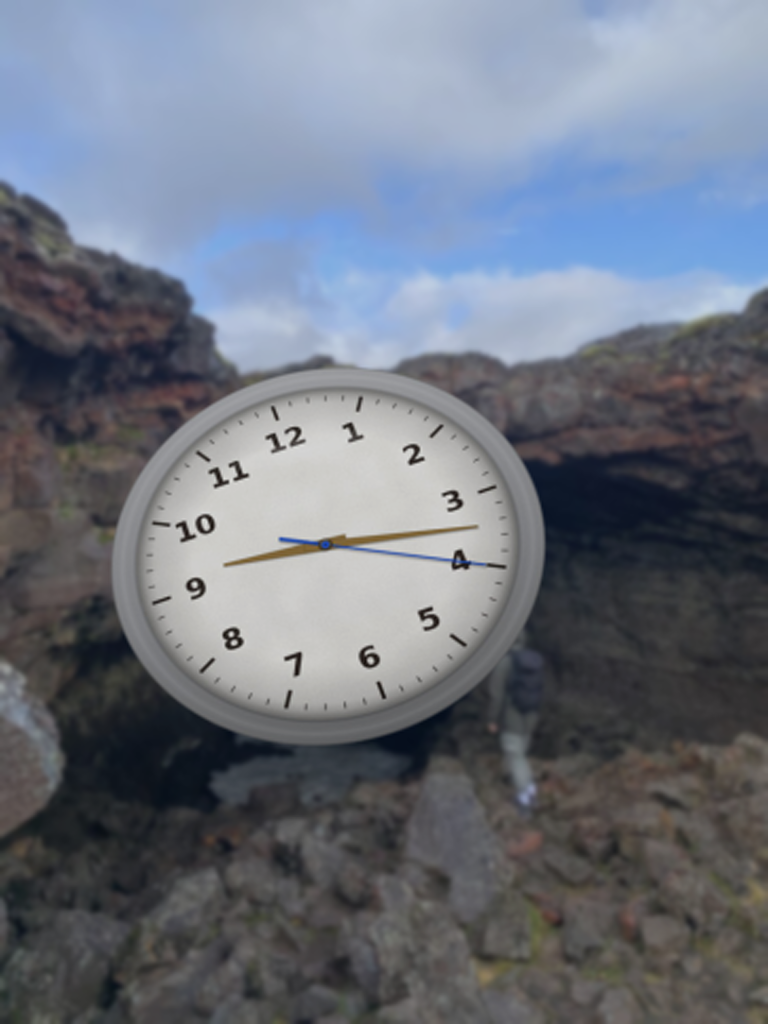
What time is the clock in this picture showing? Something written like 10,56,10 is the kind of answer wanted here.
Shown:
9,17,20
